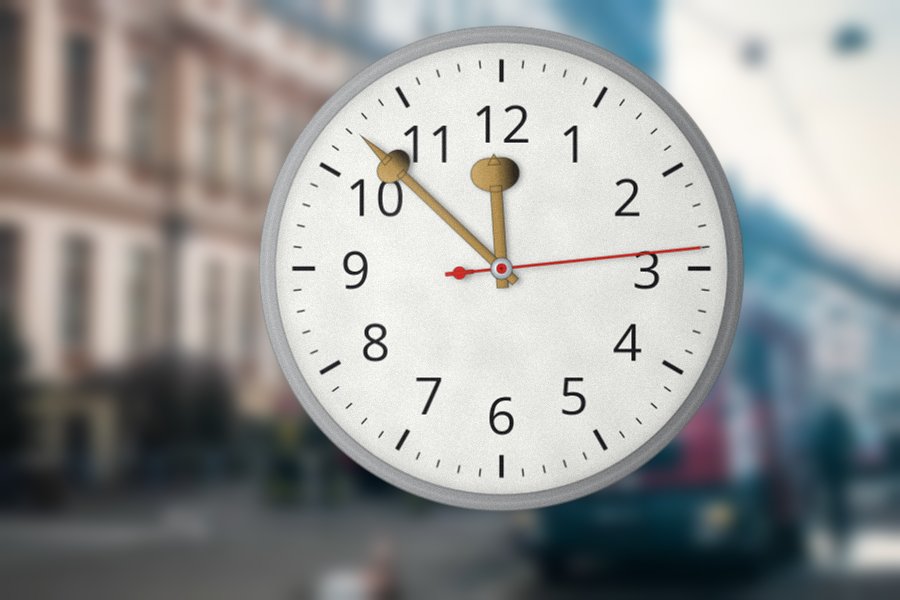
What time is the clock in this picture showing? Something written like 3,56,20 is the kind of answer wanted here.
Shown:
11,52,14
